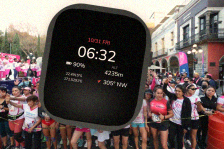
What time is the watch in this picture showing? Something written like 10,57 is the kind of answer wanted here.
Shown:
6,32
